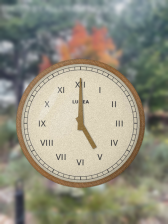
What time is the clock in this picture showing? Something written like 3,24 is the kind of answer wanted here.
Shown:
5,00
